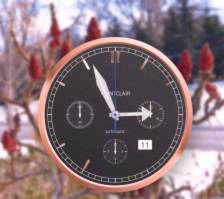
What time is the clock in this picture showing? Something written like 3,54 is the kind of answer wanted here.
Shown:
2,56
